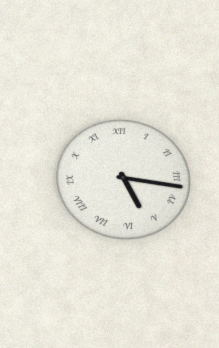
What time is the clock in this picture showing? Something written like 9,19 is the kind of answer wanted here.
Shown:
5,17
